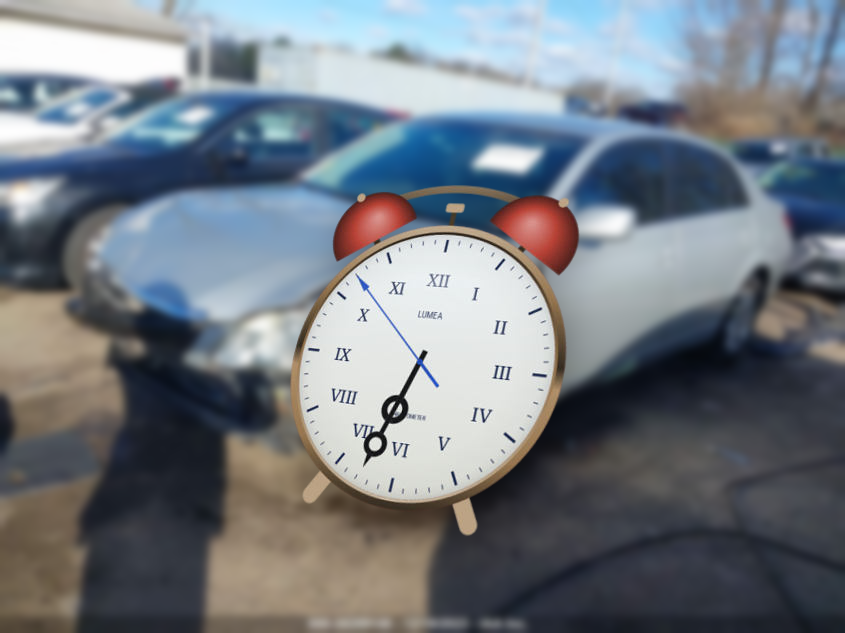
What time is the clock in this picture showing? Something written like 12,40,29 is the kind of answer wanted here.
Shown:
6,32,52
